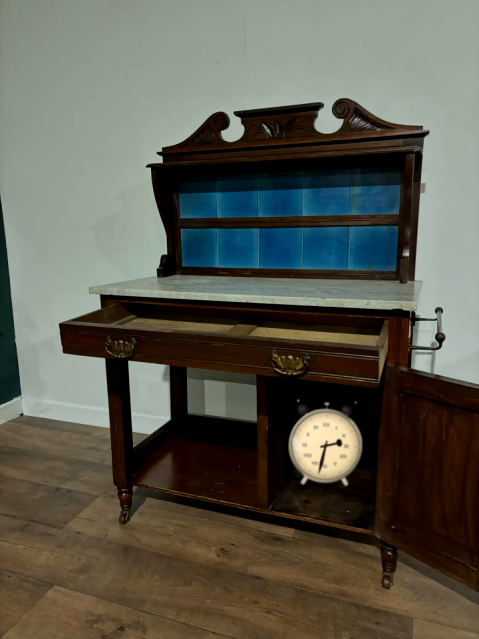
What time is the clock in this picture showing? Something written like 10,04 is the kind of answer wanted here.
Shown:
2,32
